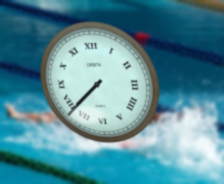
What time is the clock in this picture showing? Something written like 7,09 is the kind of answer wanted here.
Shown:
7,38
